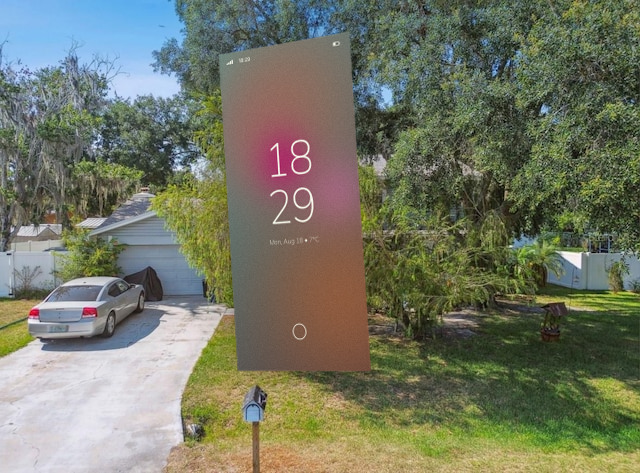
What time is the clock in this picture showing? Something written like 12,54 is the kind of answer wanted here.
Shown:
18,29
